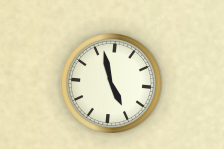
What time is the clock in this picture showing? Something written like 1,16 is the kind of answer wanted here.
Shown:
4,57
